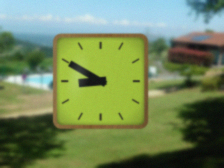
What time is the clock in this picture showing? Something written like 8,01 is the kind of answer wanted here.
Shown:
8,50
